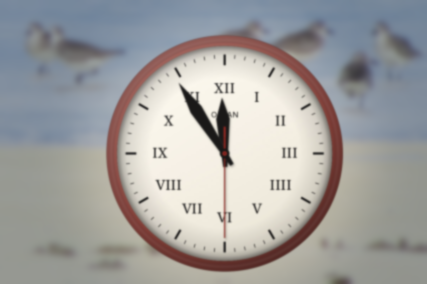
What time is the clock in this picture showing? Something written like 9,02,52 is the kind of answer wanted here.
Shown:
11,54,30
